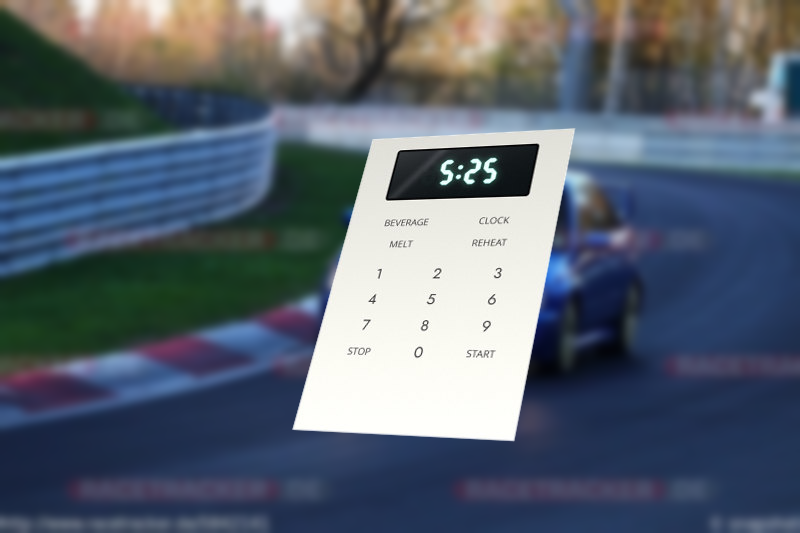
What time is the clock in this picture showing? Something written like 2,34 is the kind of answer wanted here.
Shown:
5,25
